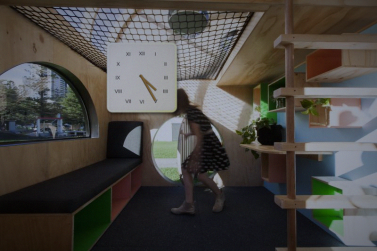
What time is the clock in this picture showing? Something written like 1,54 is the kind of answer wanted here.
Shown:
4,25
